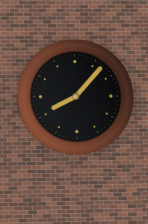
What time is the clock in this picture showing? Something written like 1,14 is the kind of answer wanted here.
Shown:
8,07
